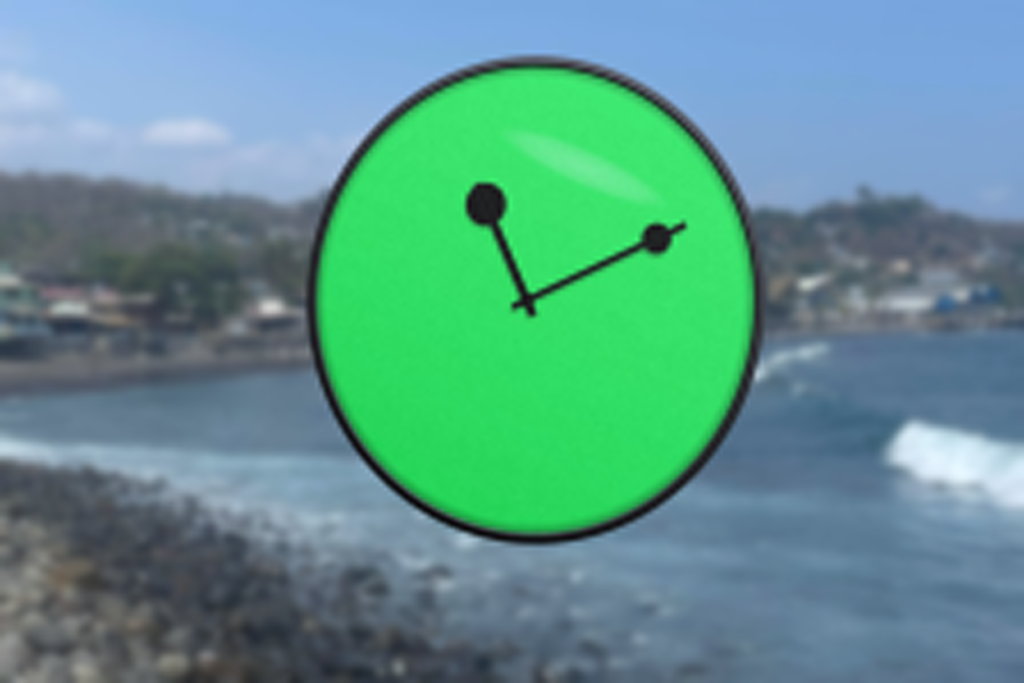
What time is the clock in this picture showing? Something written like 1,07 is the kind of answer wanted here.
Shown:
11,11
